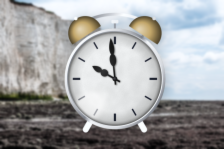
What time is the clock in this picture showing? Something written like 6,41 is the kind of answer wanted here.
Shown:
9,59
